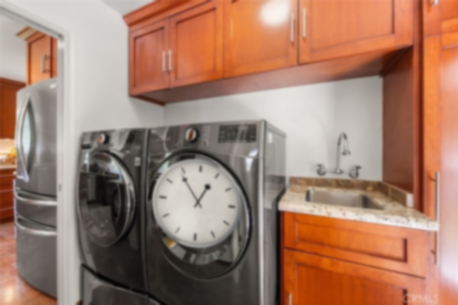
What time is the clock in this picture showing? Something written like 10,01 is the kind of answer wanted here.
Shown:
12,54
